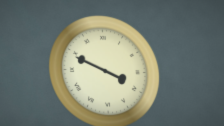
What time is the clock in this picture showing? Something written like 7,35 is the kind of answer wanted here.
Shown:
3,49
